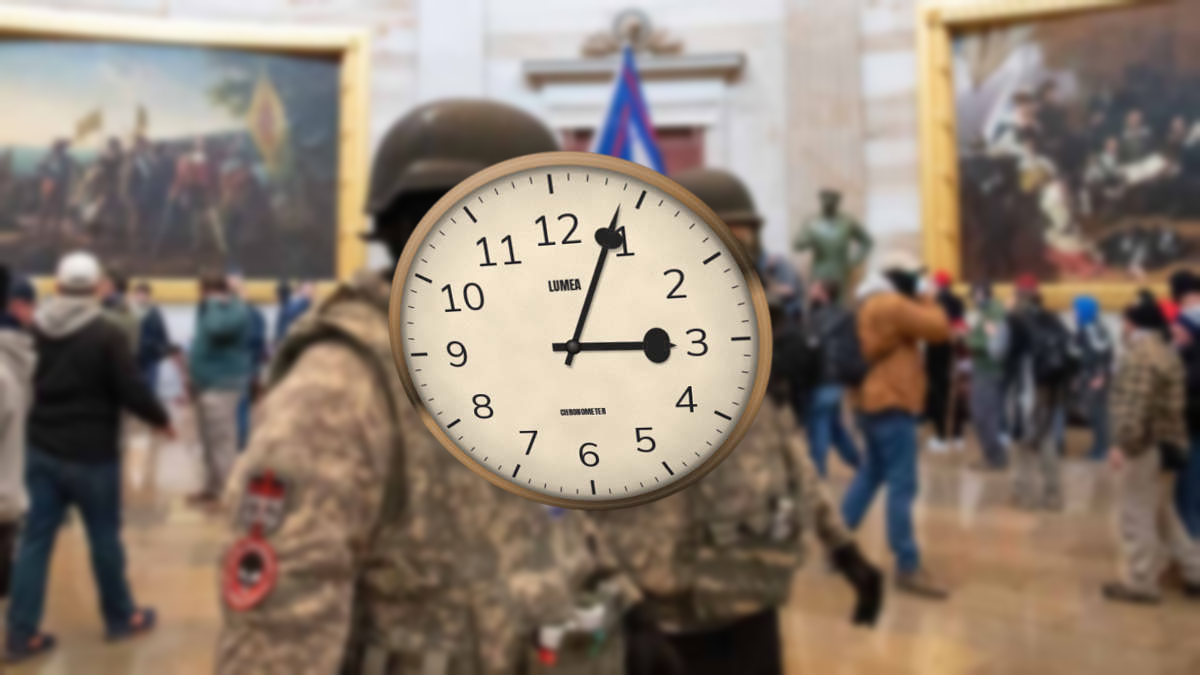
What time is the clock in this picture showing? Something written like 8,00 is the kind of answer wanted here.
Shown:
3,04
